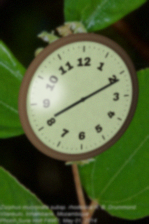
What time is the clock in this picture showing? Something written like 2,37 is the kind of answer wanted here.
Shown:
8,11
